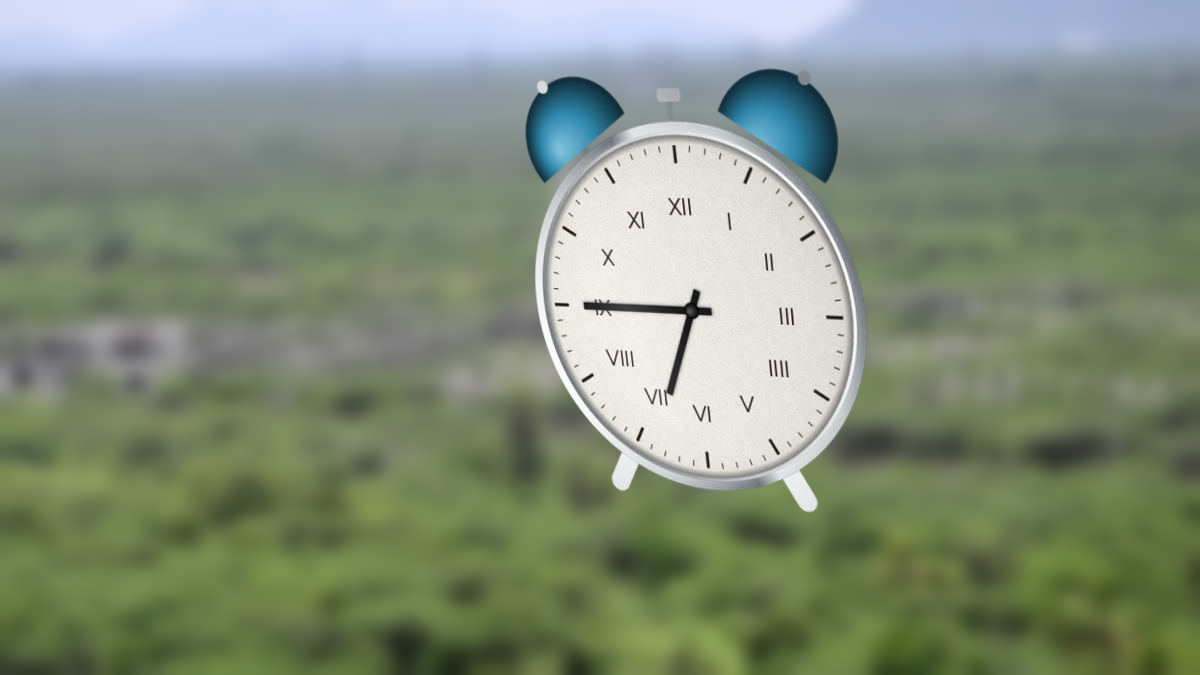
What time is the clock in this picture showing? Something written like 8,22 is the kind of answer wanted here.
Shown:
6,45
